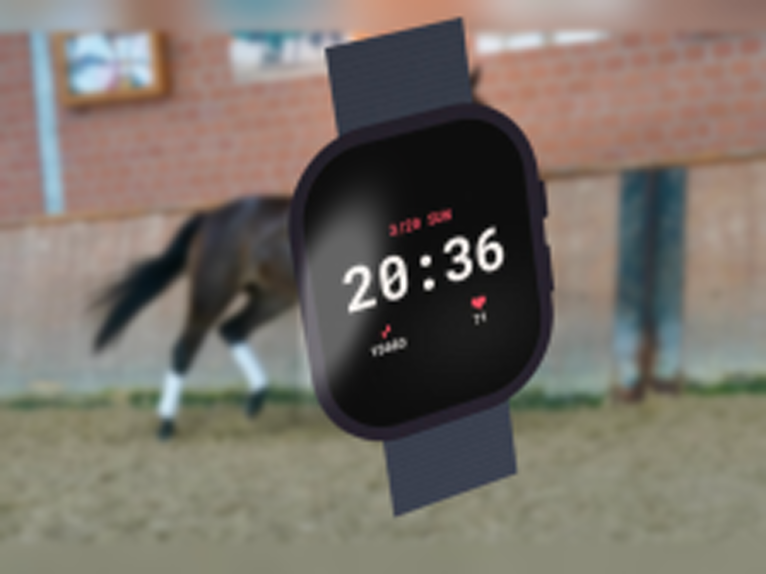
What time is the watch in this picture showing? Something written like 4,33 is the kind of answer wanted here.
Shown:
20,36
